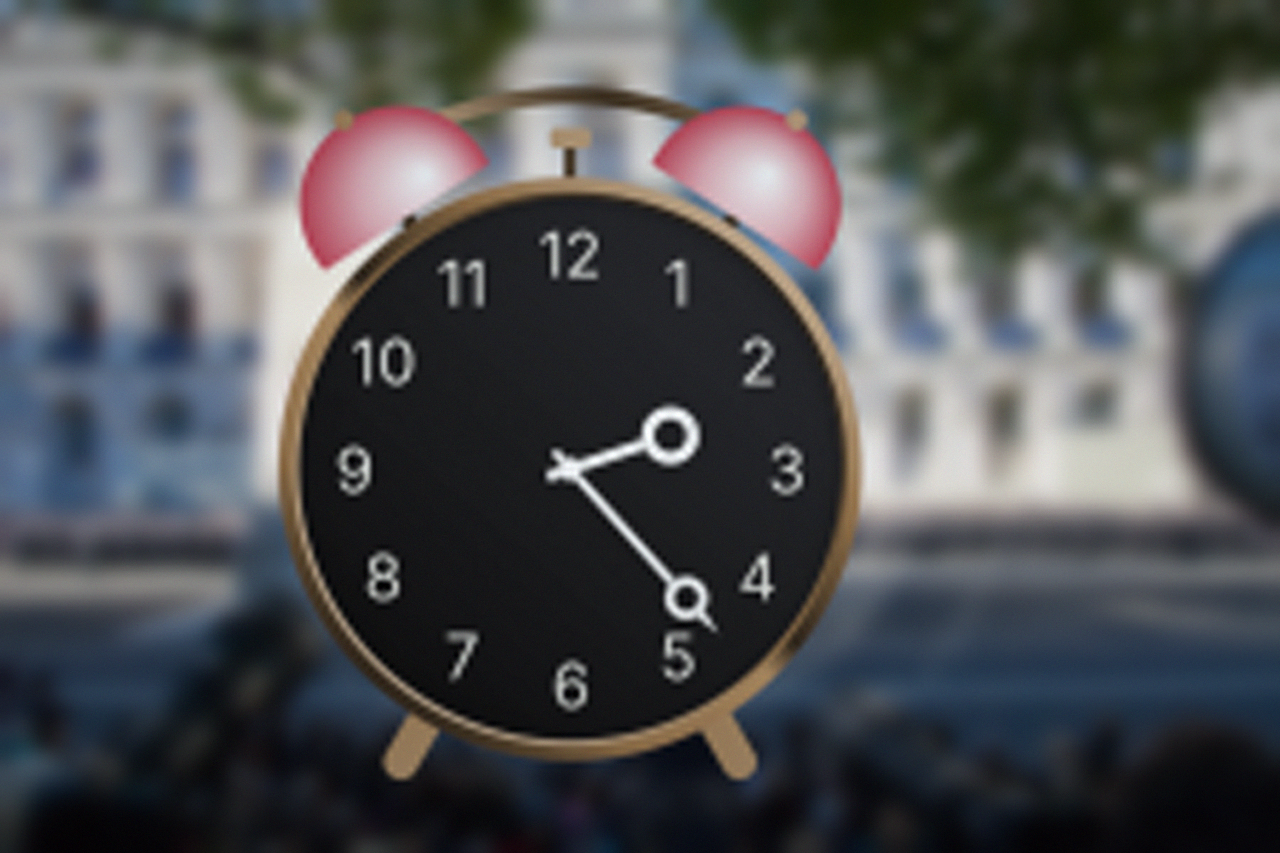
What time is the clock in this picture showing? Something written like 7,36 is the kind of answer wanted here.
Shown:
2,23
